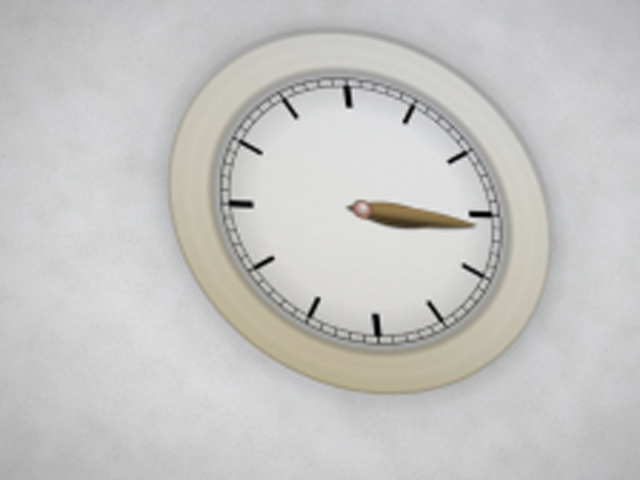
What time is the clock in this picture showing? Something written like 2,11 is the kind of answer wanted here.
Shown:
3,16
